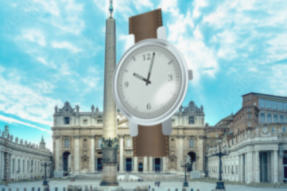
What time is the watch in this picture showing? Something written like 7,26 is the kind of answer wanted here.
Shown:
10,03
